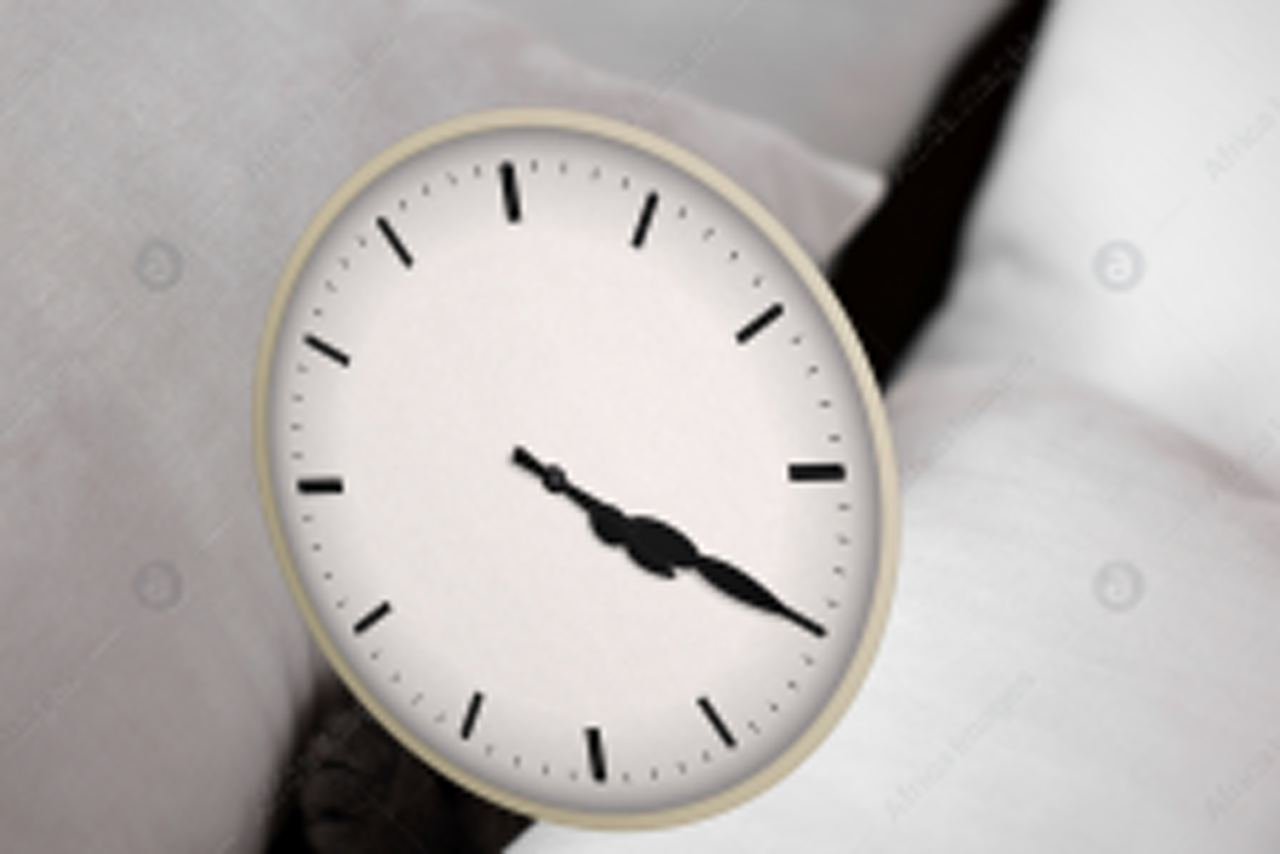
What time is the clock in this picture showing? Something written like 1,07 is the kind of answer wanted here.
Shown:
4,20
